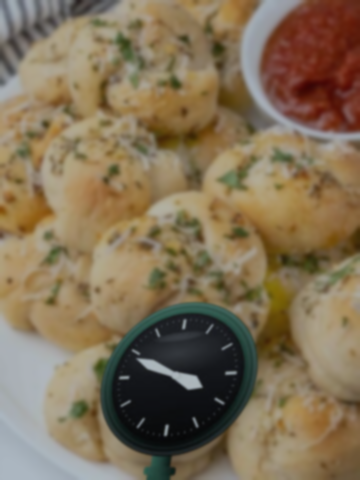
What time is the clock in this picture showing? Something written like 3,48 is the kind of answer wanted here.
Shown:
3,49
